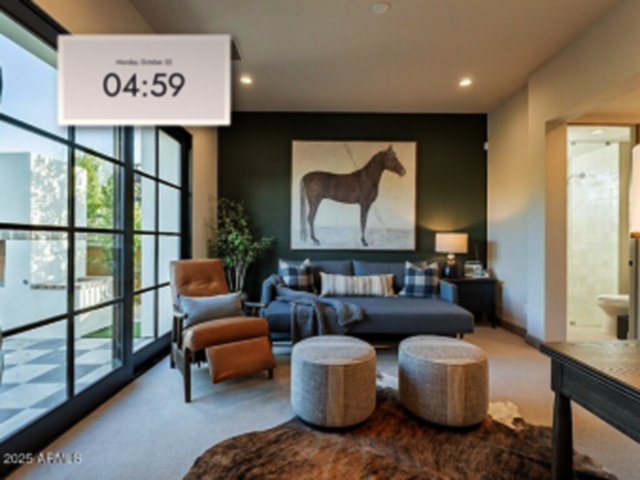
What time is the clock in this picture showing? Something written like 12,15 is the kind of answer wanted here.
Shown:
4,59
